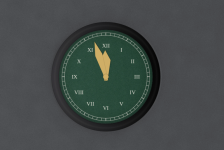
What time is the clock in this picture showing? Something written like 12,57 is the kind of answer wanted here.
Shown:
11,57
